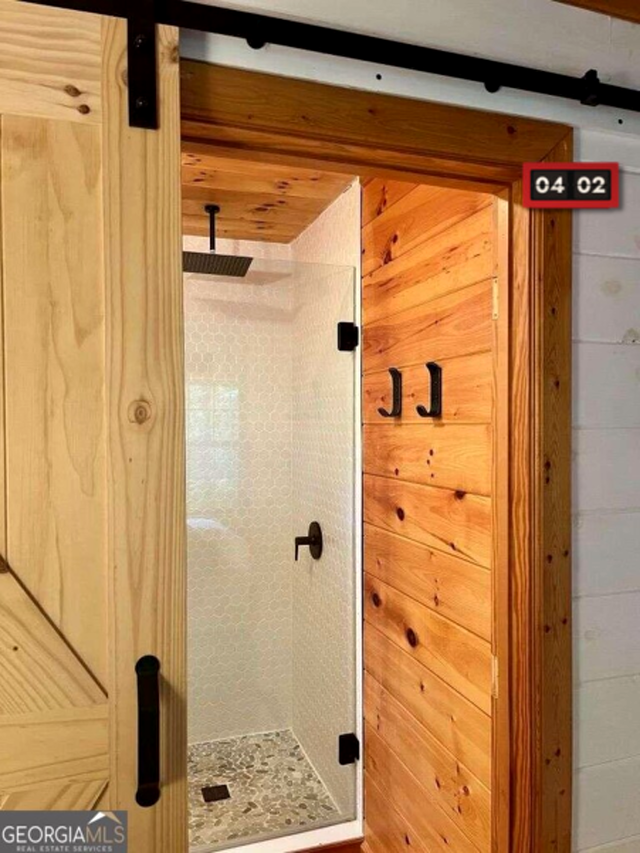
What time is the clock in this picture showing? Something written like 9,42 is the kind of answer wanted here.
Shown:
4,02
